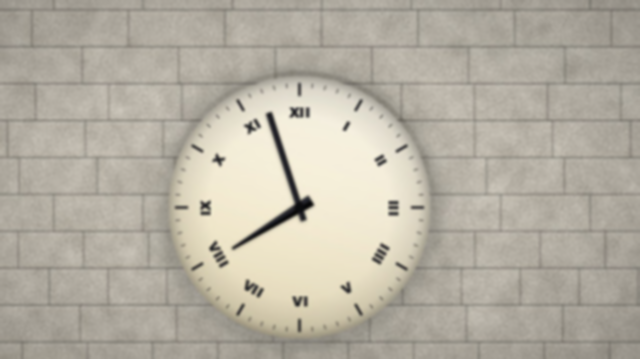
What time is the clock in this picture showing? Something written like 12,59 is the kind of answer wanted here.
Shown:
7,57
